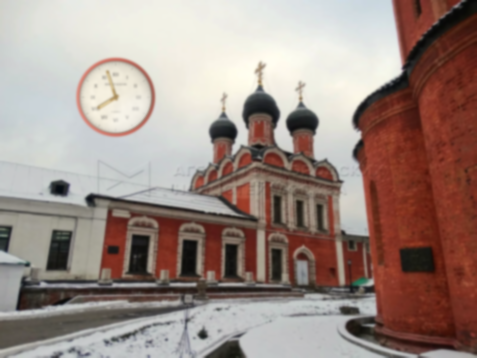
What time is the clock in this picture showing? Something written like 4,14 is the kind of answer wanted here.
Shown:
7,57
